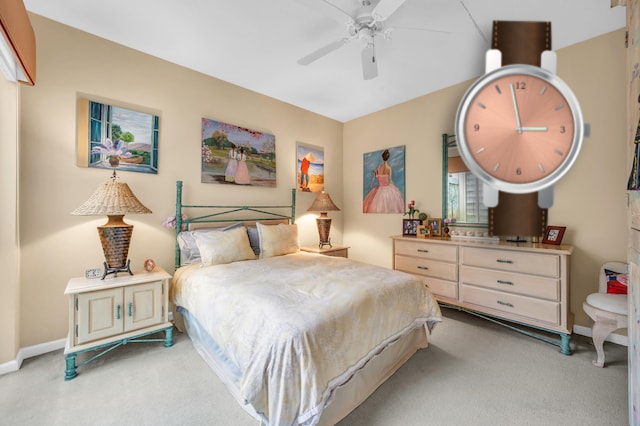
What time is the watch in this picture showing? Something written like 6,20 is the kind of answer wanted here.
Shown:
2,58
